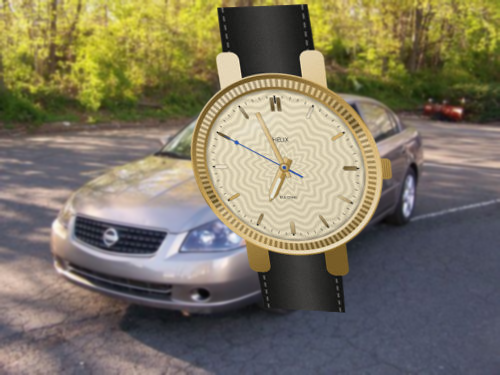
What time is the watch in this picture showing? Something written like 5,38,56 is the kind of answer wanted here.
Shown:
6,56,50
